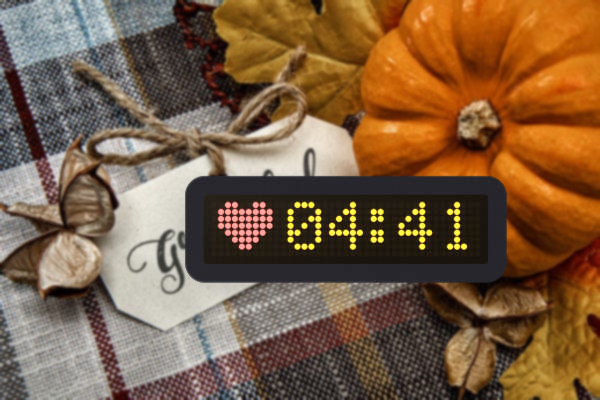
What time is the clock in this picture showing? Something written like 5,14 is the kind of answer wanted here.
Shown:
4,41
